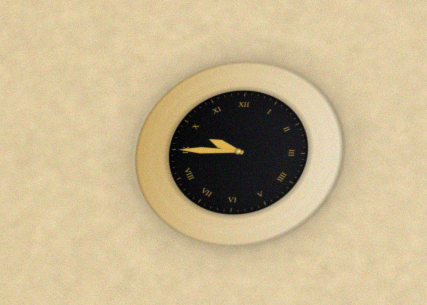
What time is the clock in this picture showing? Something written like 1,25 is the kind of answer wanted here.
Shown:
9,45
